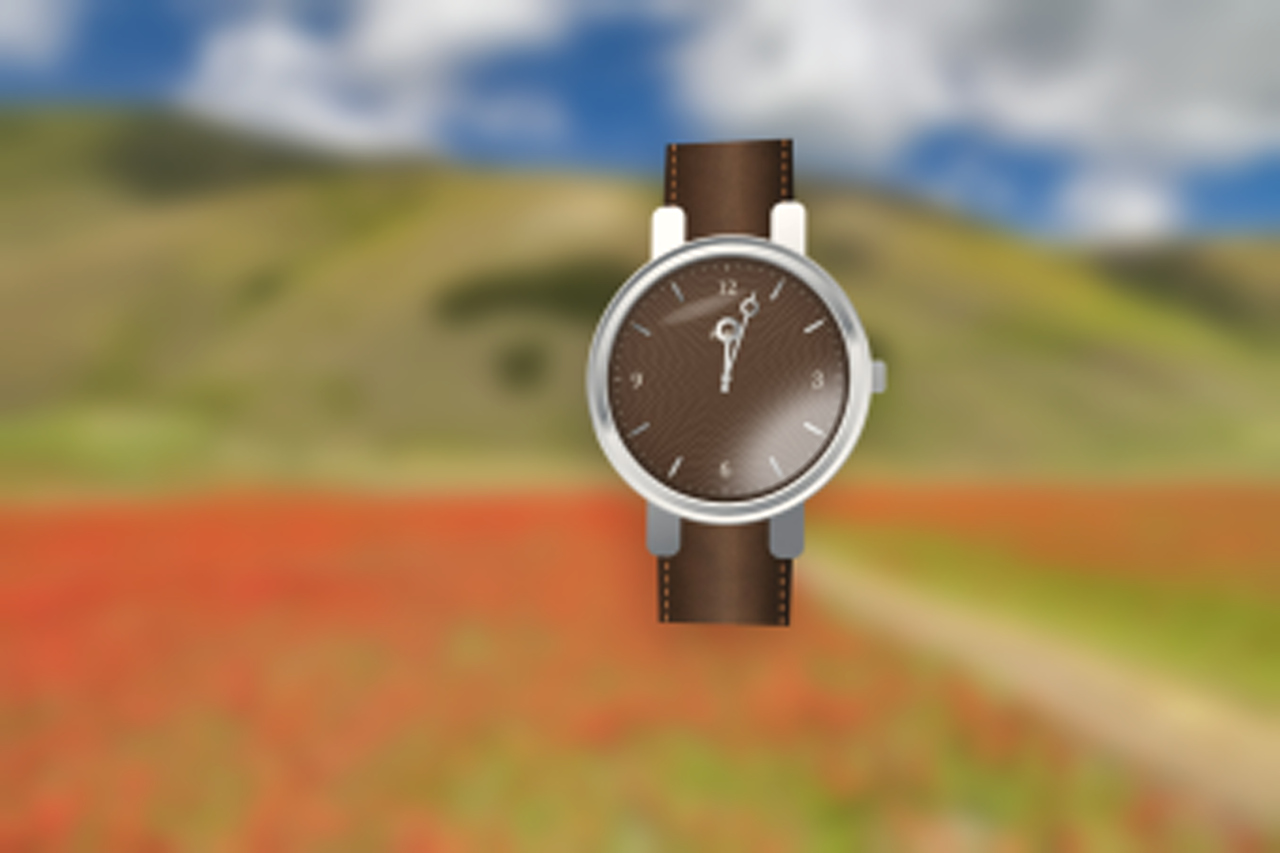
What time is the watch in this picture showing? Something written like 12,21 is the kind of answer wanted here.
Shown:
12,03
